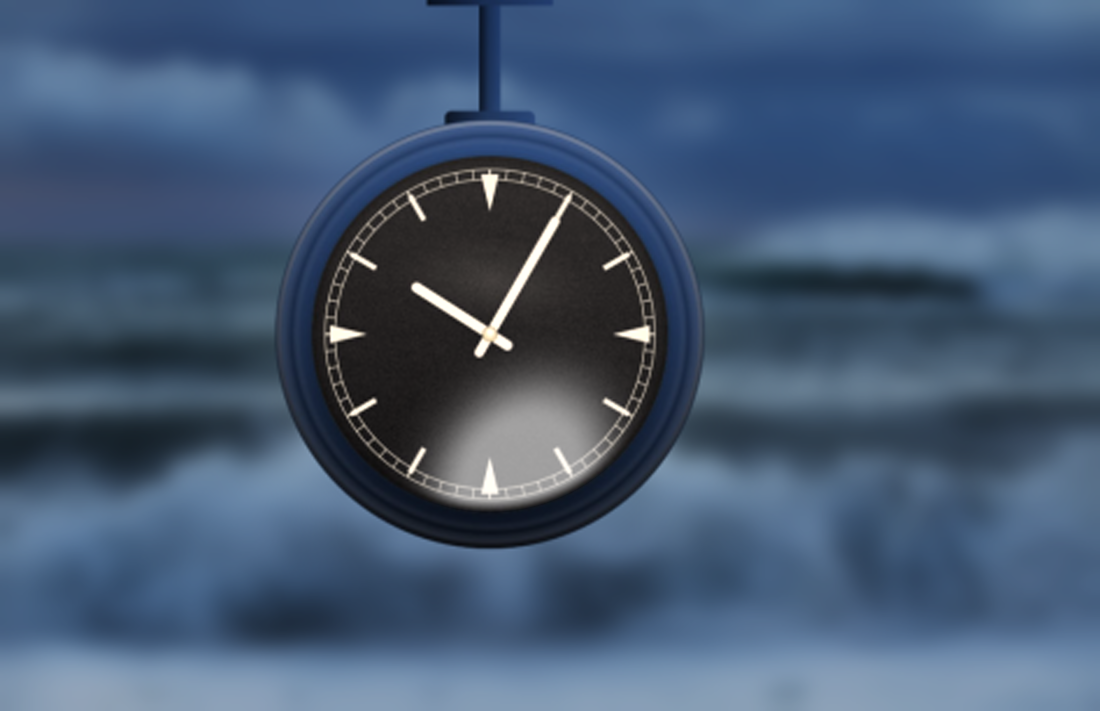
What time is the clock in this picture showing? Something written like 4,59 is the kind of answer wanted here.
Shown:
10,05
